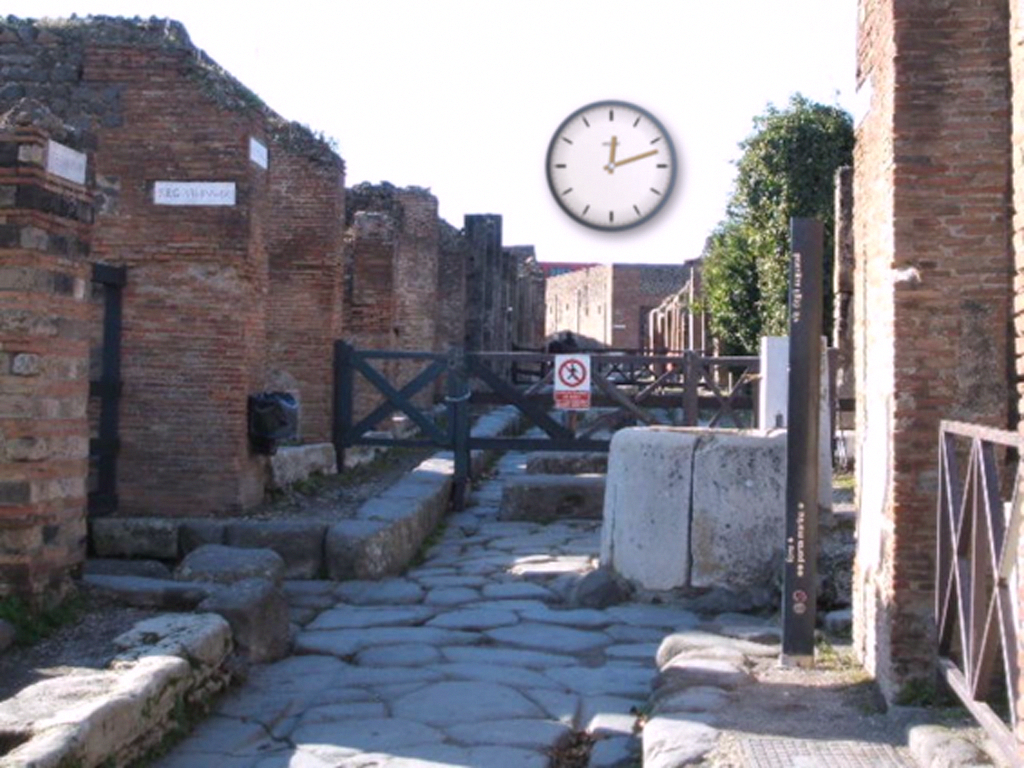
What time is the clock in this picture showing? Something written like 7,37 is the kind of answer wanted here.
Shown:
12,12
